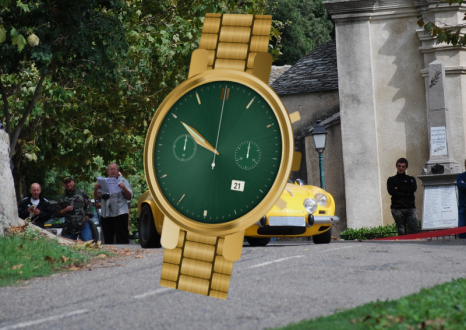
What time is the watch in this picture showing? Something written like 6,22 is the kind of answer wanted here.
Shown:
9,50
